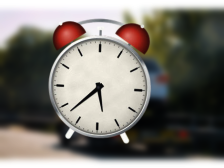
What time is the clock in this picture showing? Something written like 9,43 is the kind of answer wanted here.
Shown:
5,38
